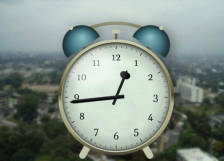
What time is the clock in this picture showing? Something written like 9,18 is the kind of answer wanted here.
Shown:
12,44
